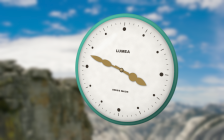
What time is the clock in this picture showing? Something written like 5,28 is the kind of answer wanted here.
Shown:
3,48
